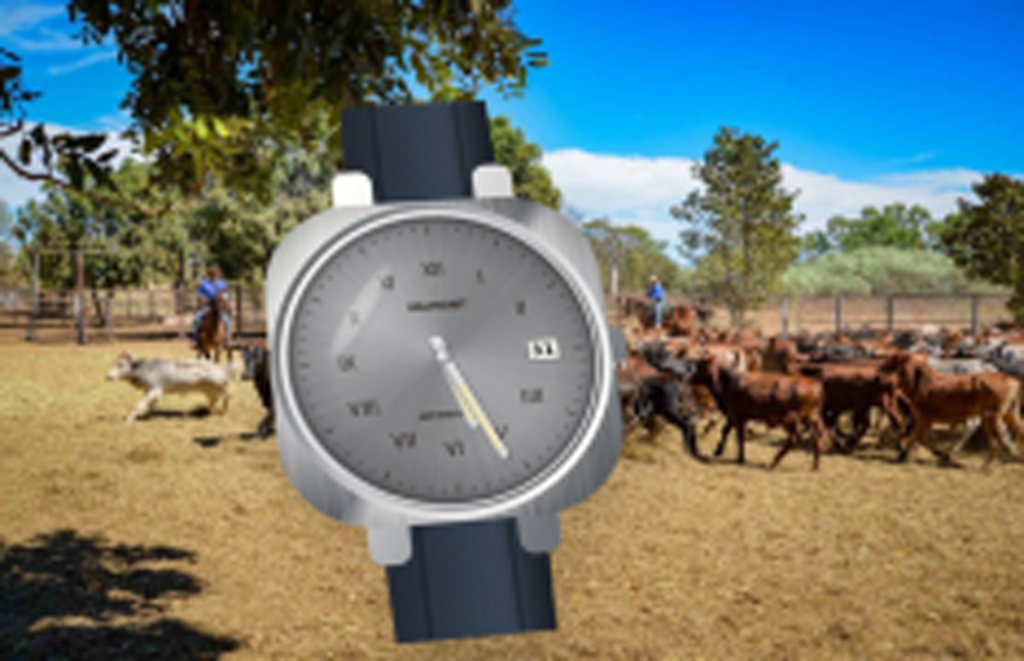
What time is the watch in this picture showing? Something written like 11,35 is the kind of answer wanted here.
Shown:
5,26
